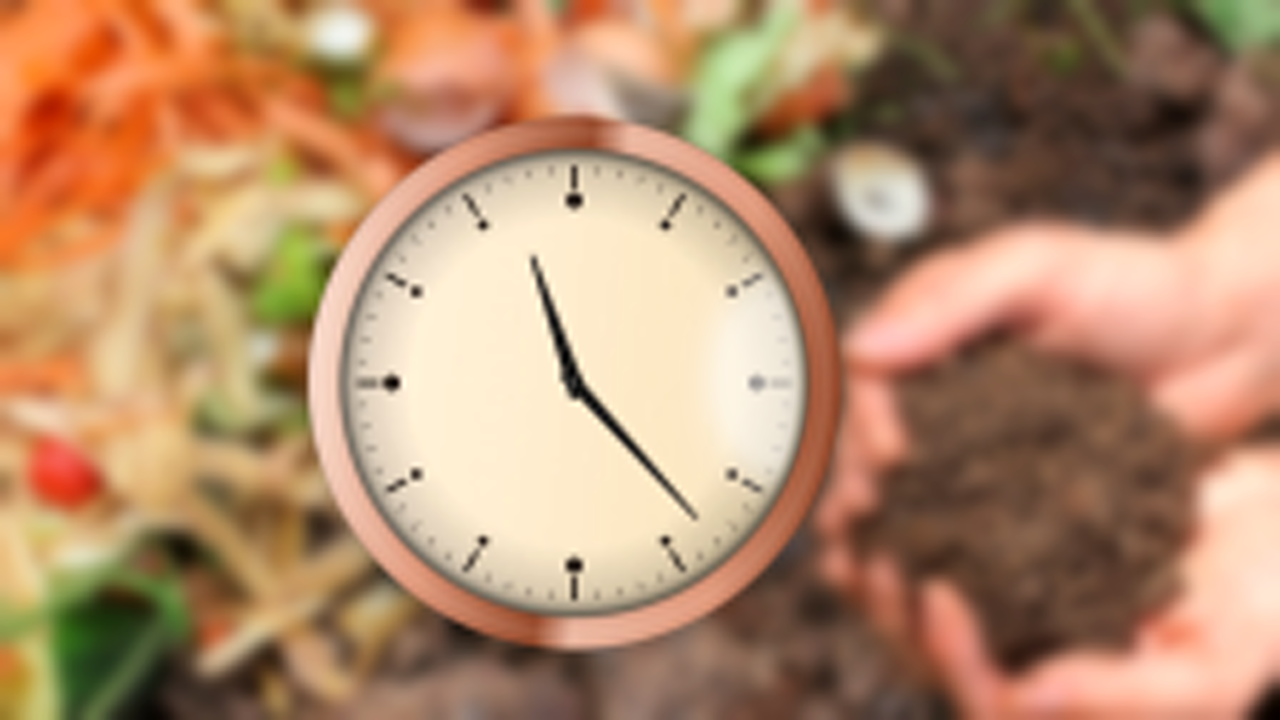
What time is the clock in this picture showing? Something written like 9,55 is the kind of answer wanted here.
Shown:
11,23
